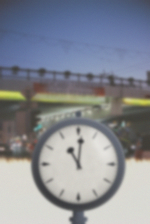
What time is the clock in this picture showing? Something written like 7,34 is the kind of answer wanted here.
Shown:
11,01
